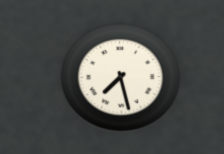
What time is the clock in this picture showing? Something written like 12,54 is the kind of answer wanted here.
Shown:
7,28
